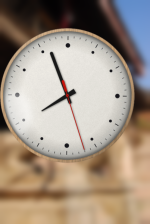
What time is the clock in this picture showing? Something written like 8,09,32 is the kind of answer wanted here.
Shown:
7,56,27
